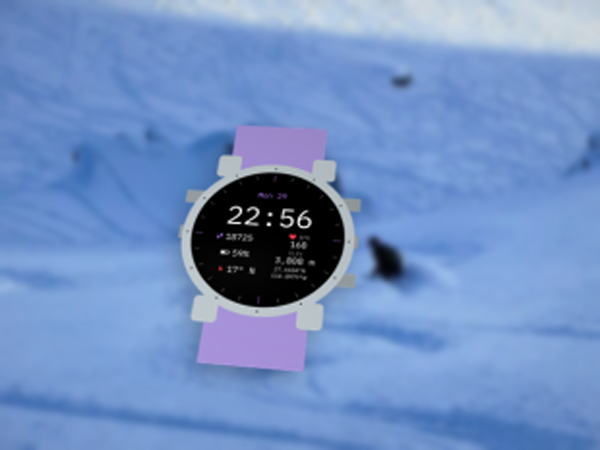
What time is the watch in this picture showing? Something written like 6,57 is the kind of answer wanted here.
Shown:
22,56
